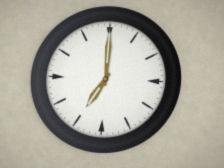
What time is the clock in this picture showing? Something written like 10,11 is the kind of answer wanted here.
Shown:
7,00
